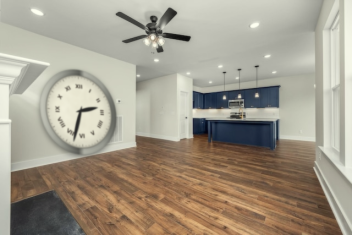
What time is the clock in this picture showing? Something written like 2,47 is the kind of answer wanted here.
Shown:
2,33
